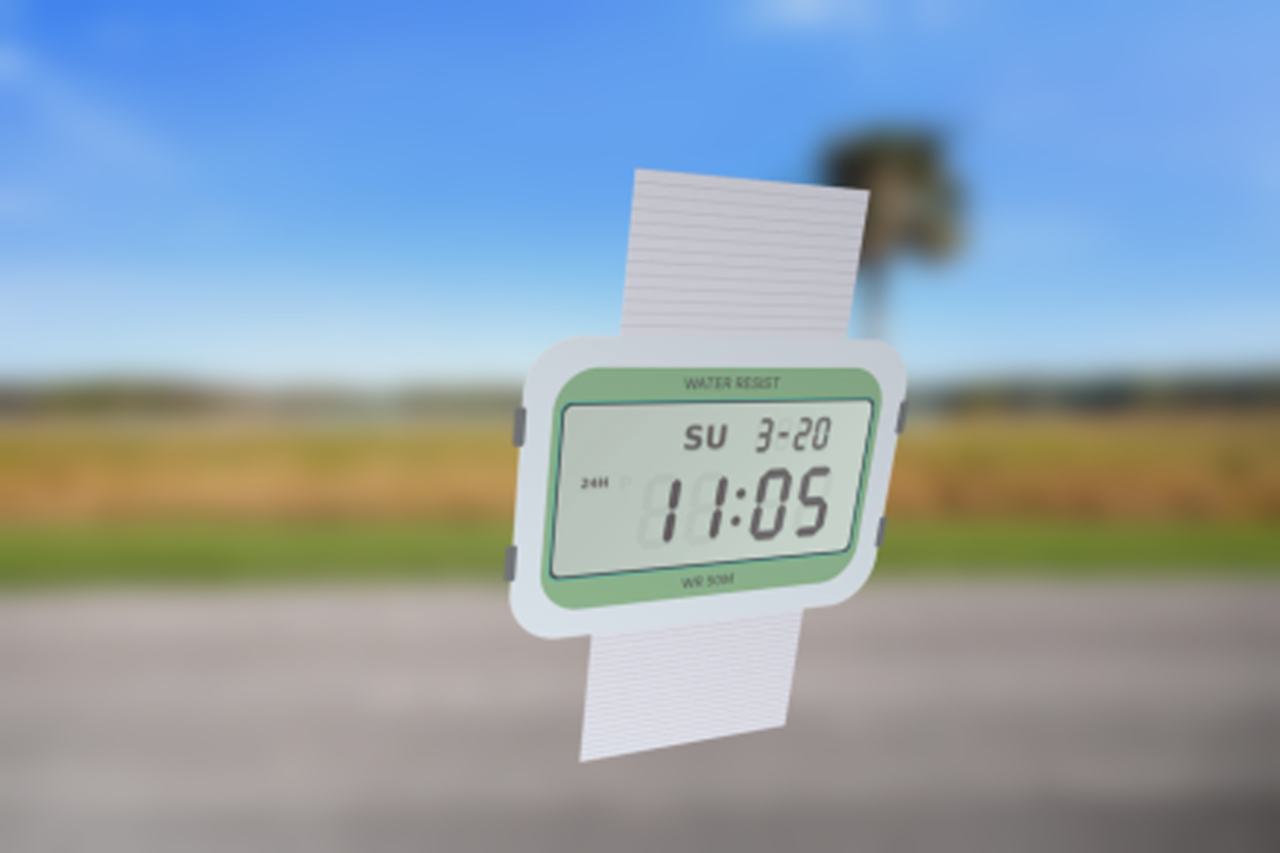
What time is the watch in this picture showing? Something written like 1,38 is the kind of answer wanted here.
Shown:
11,05
